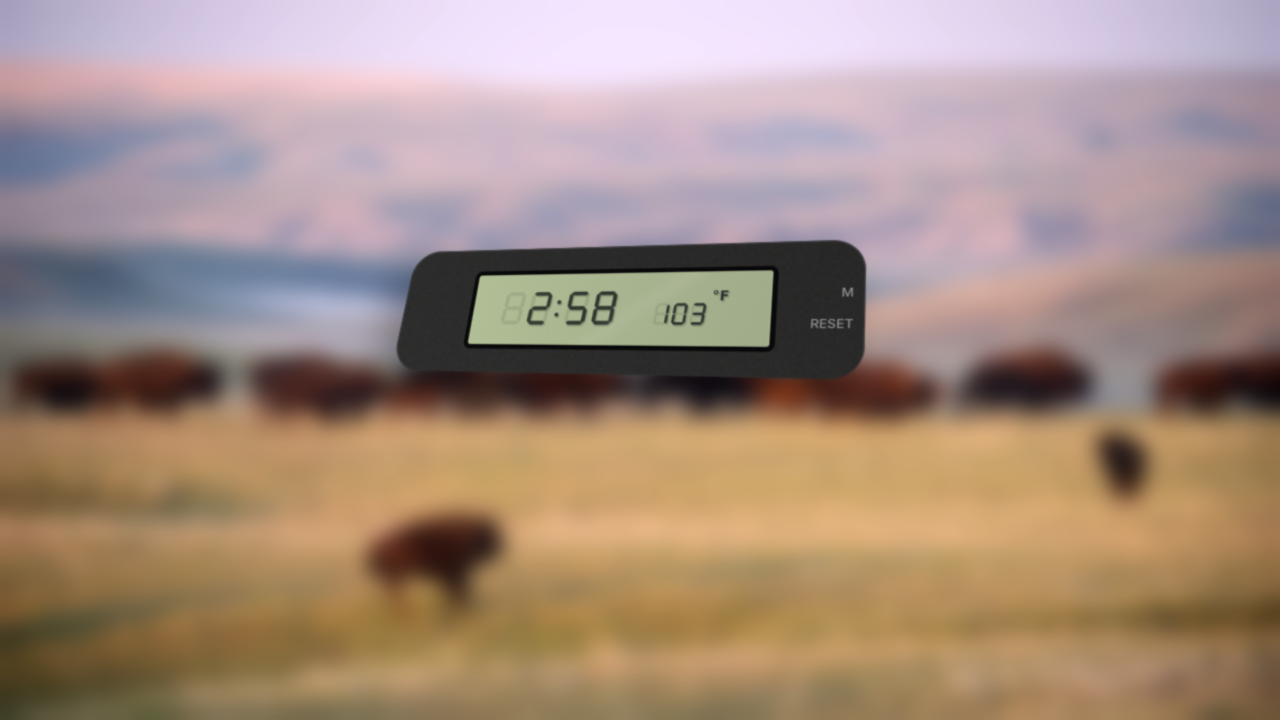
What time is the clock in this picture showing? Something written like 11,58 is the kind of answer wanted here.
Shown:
2,58
